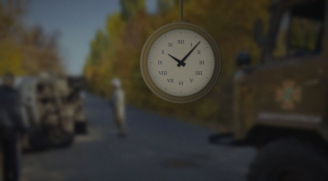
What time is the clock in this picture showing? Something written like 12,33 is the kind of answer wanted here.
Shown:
10,07
